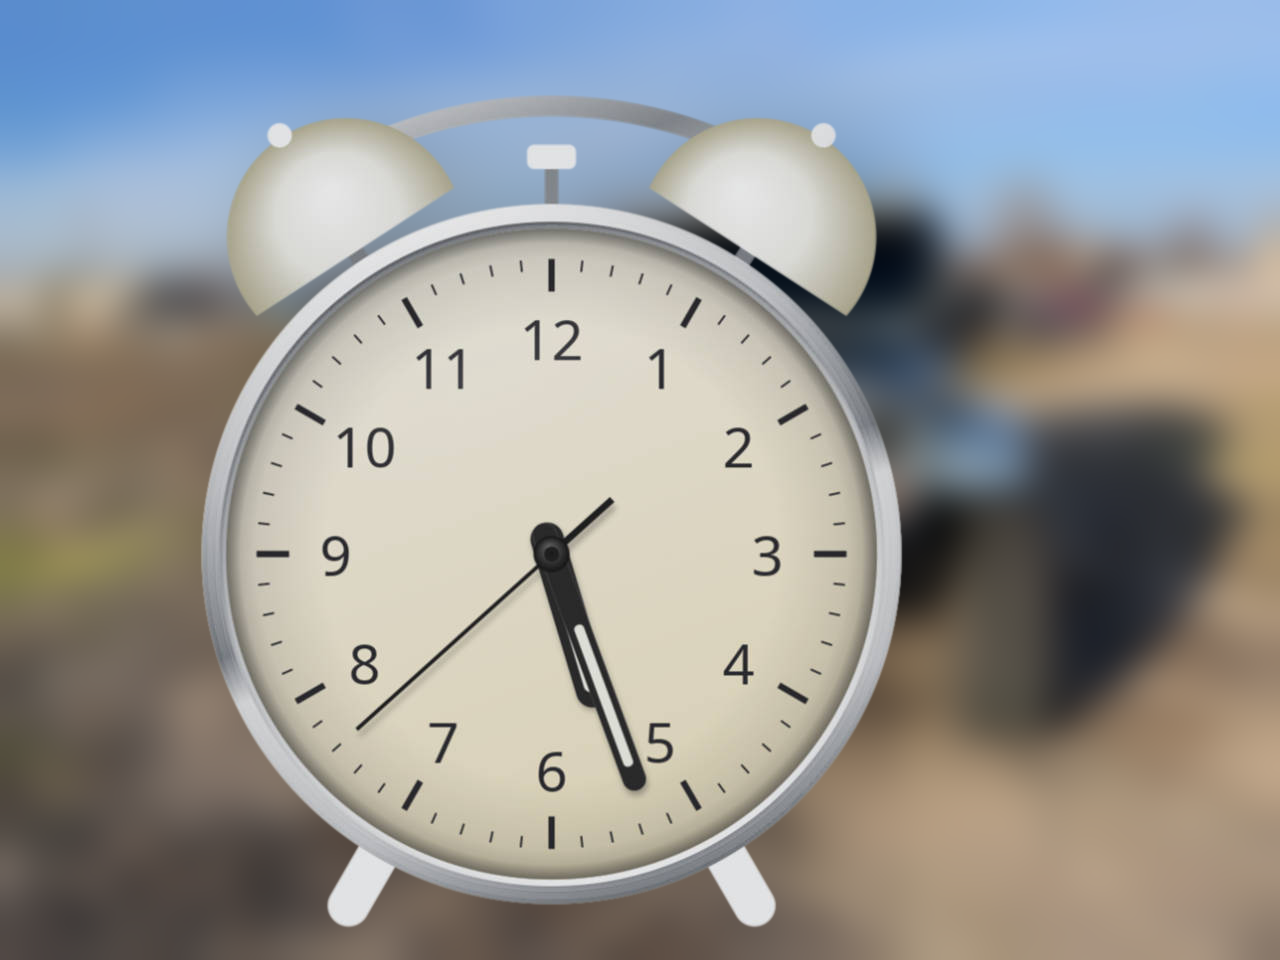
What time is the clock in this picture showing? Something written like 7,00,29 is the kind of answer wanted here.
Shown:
5,26,38
